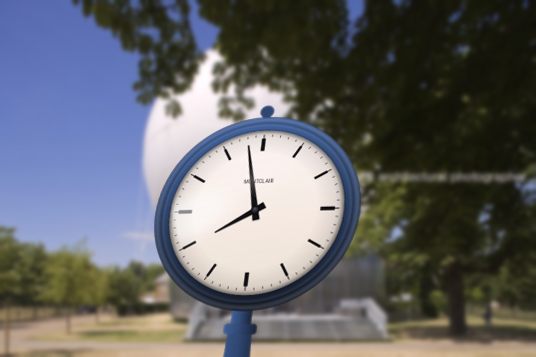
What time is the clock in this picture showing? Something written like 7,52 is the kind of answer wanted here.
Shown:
7,58
